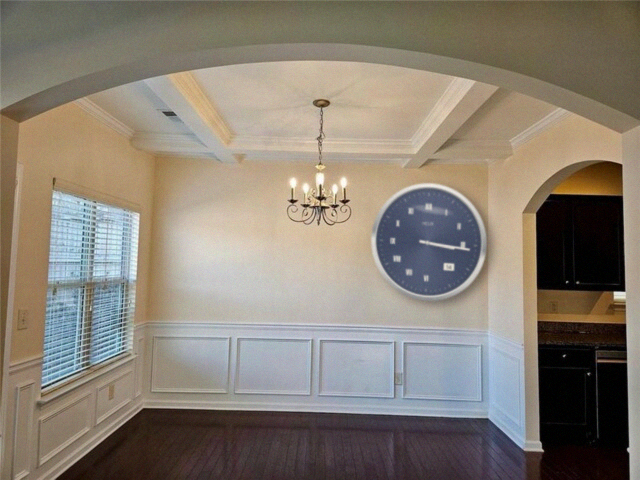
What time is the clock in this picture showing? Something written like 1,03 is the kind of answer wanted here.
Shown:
3,16
